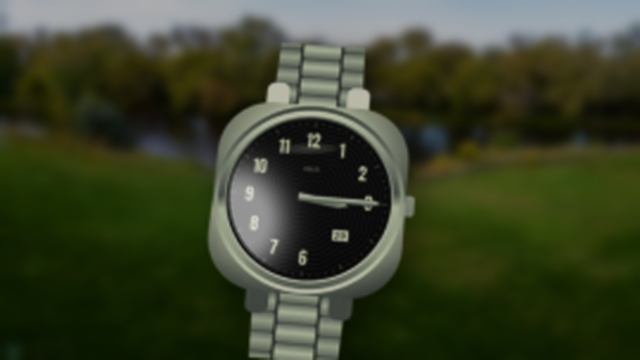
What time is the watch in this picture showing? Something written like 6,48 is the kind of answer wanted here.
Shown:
3,15
